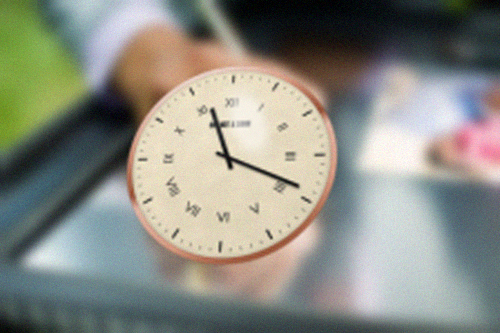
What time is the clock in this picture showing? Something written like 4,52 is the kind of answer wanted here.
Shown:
11,19
